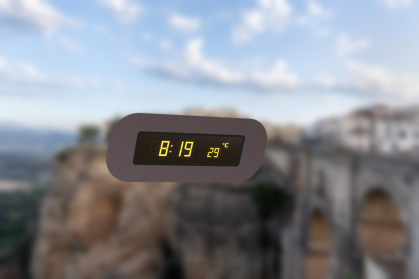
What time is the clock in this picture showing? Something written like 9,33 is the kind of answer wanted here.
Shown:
8,19
